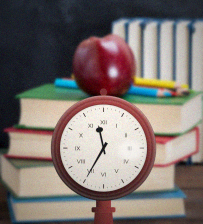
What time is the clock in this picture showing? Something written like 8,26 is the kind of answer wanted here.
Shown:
11,35
